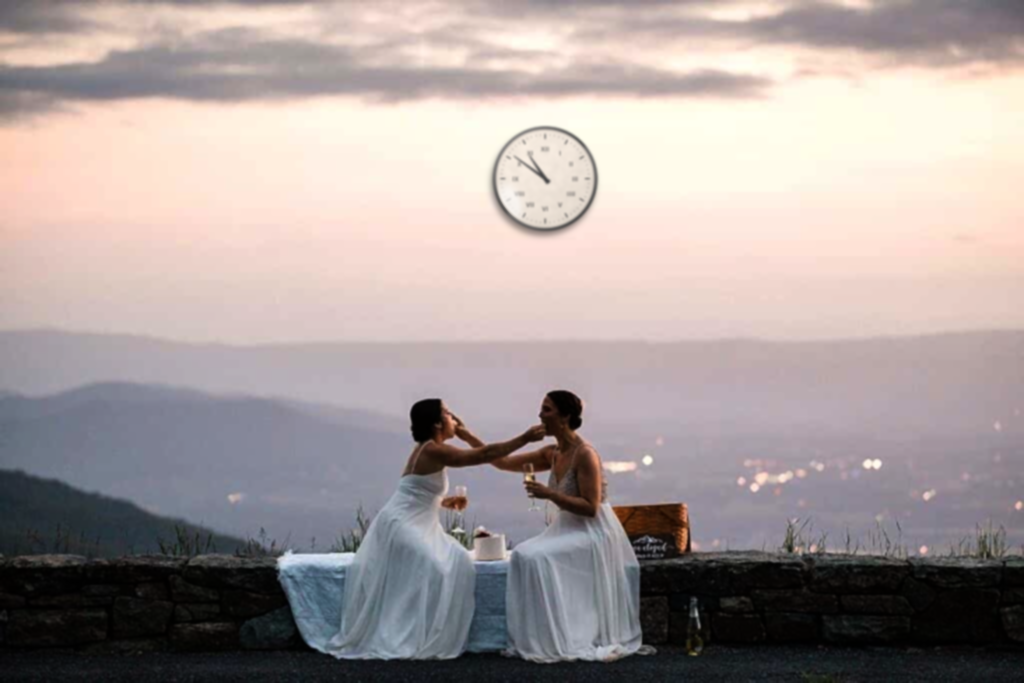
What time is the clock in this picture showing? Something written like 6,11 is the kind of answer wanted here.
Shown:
10,51
